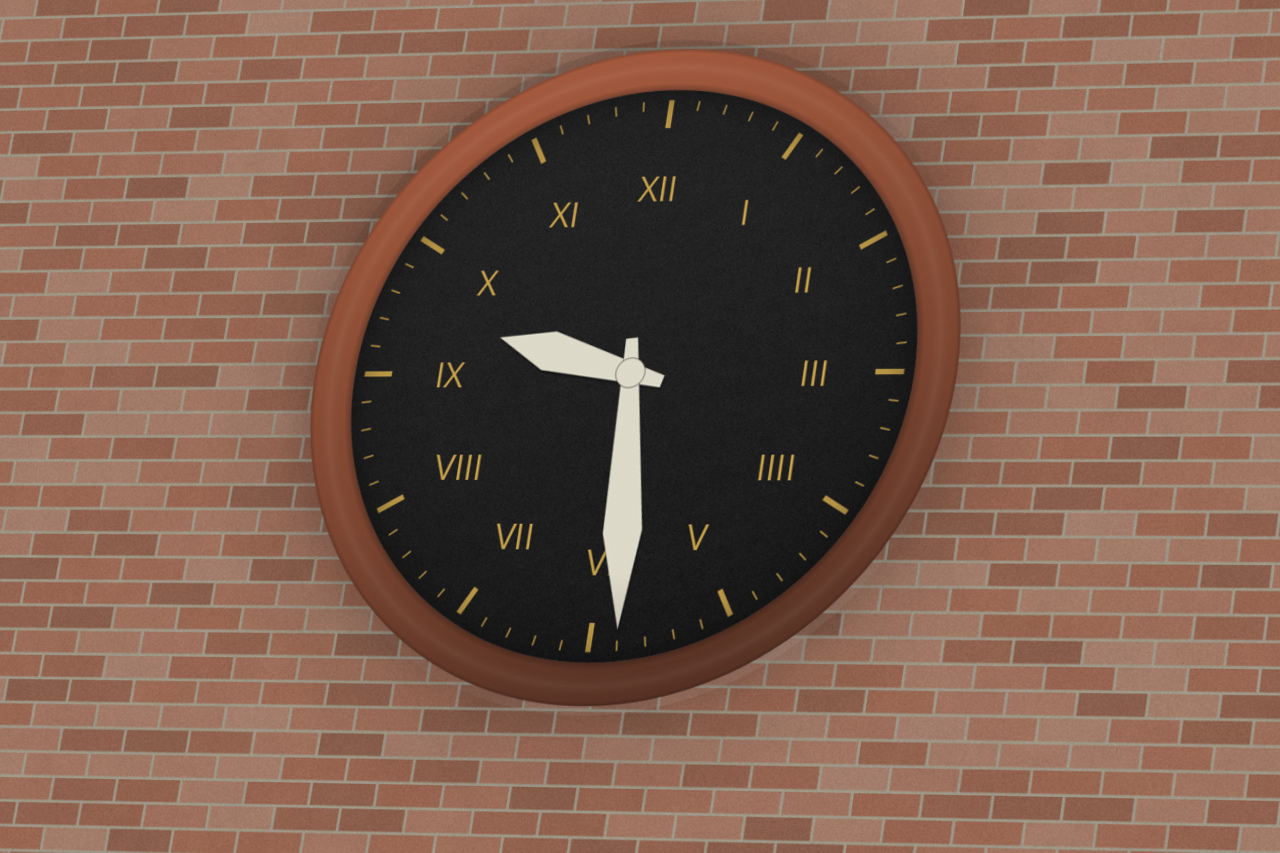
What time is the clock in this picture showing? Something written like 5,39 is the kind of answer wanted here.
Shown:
9,29
